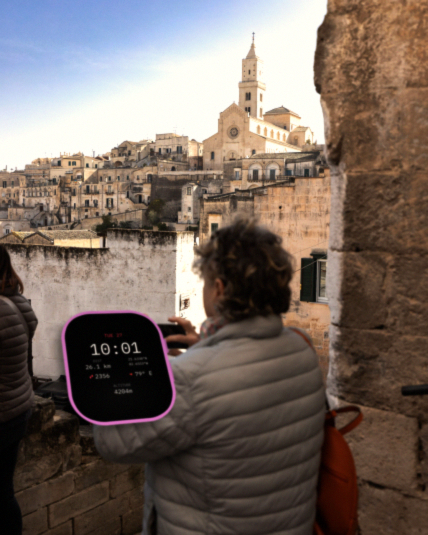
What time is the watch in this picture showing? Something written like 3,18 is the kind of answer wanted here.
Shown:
10,01
